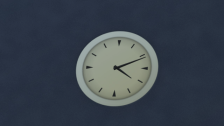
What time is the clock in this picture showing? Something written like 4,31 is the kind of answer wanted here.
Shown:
4,11
